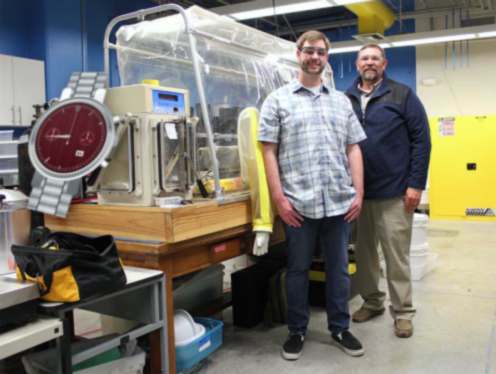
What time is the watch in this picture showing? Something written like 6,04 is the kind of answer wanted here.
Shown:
8,44
